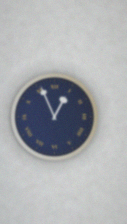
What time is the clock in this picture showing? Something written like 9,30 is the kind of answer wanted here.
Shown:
12,56
